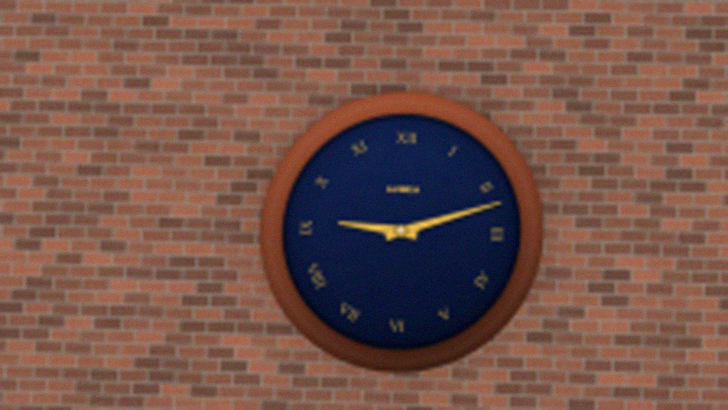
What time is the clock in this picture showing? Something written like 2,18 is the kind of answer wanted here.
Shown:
9,12
